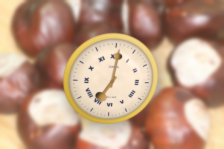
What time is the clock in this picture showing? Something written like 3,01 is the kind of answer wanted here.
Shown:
7,01
